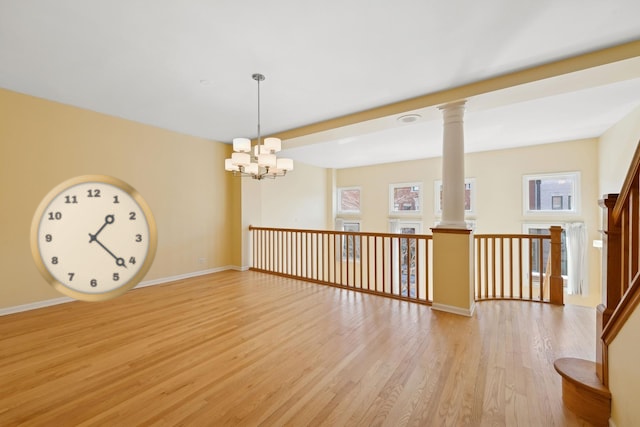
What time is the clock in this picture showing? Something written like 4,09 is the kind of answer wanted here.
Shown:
1,22
